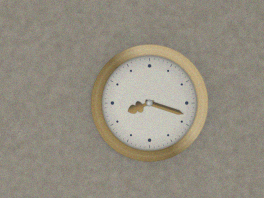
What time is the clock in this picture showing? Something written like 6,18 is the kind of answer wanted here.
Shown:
8,18
